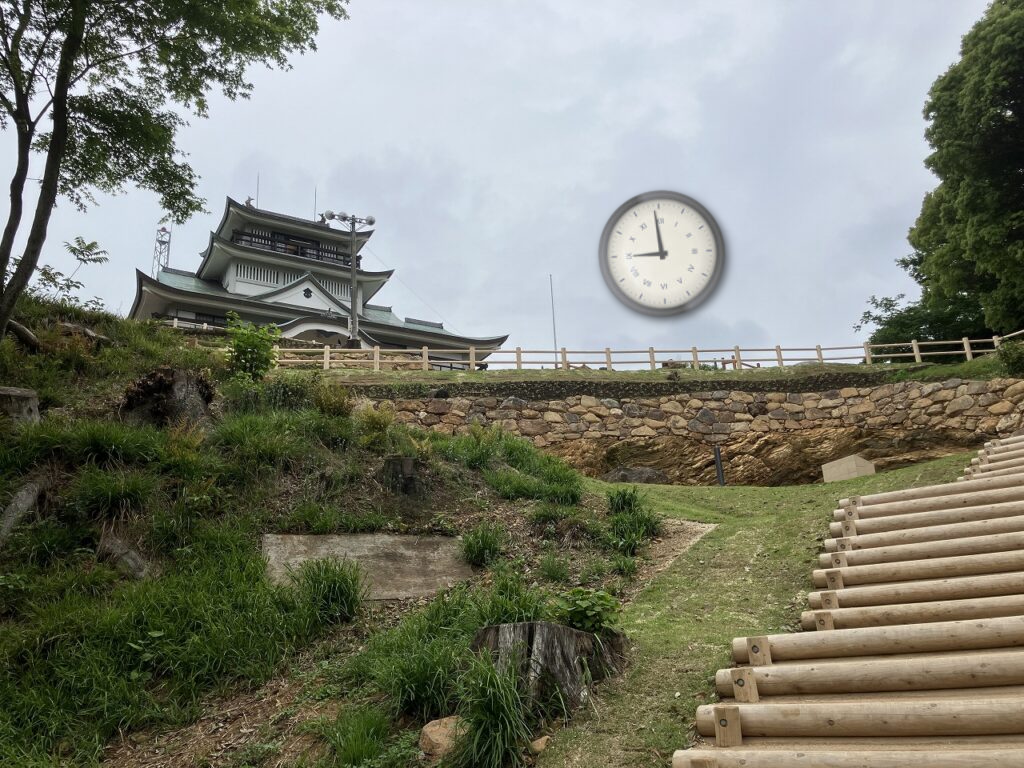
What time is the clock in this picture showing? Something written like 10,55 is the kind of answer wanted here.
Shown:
8,59
